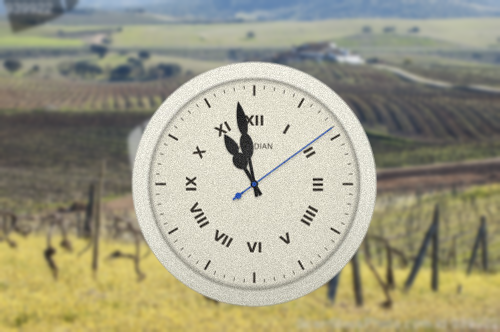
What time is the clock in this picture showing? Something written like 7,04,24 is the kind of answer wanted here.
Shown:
10,58,09
